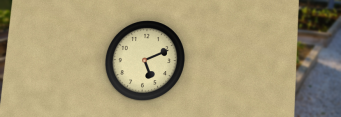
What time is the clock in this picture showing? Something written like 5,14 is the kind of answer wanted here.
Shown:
5,11
